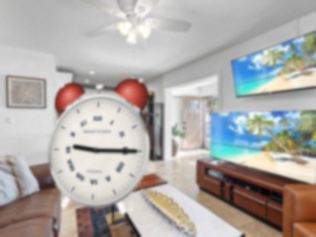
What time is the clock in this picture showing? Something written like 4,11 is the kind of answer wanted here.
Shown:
9,15
